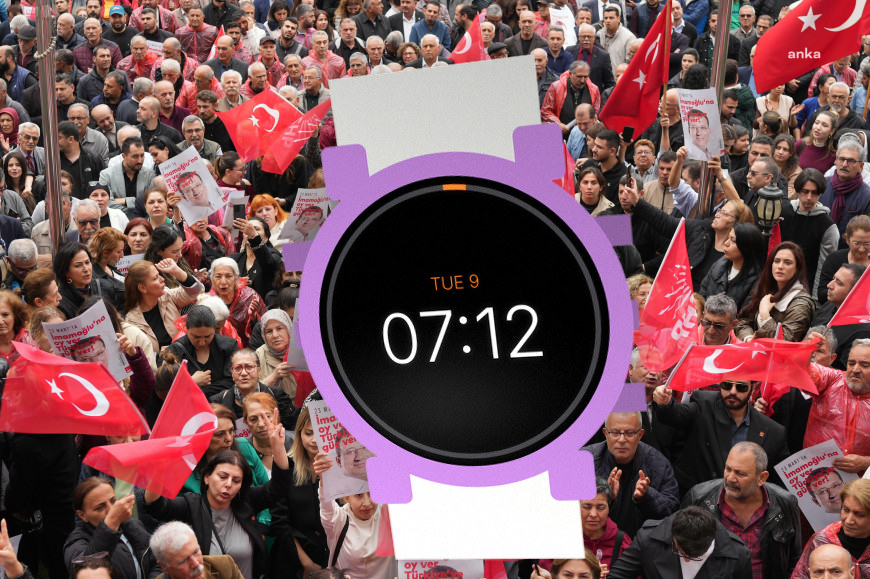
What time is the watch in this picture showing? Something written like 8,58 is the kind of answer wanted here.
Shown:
7,12
